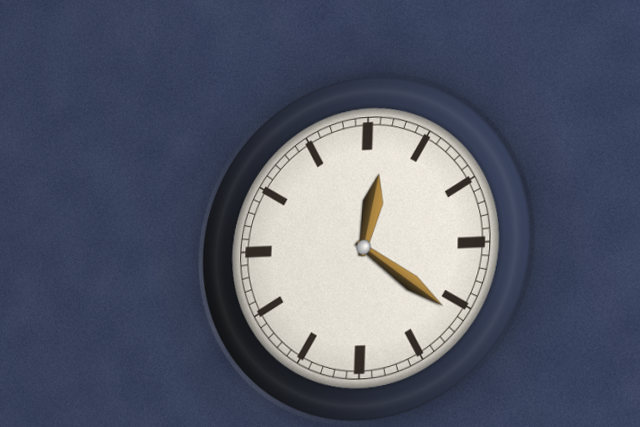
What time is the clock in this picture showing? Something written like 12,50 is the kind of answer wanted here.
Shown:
12,21
